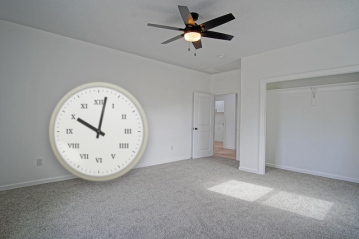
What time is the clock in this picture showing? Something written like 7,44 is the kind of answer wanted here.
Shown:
10,02
